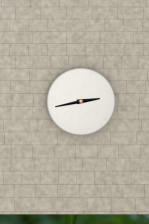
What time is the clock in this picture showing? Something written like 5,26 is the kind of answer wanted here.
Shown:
2,43
